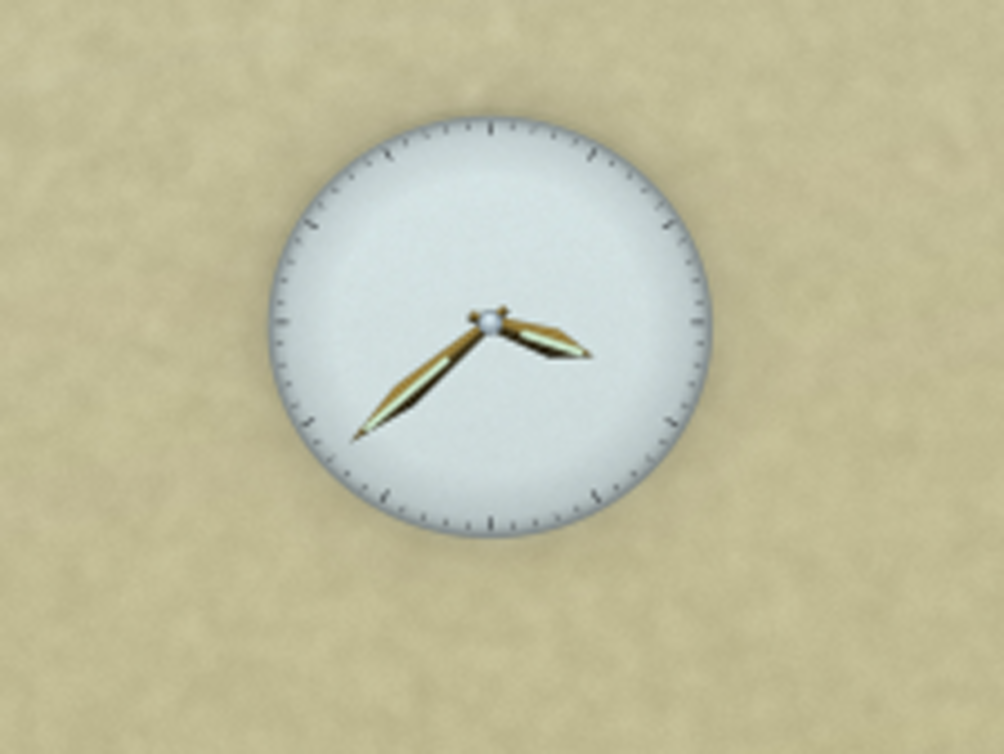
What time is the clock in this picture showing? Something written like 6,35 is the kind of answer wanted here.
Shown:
3,38
